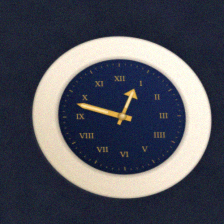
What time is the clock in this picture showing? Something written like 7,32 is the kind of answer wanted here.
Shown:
12,48
